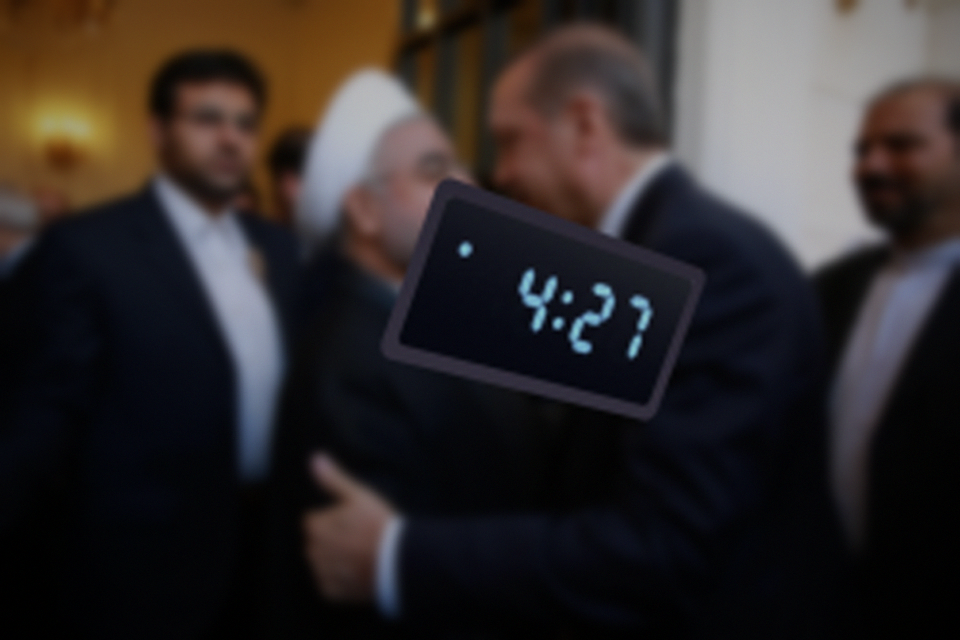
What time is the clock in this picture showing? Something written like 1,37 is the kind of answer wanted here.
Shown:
4,27
